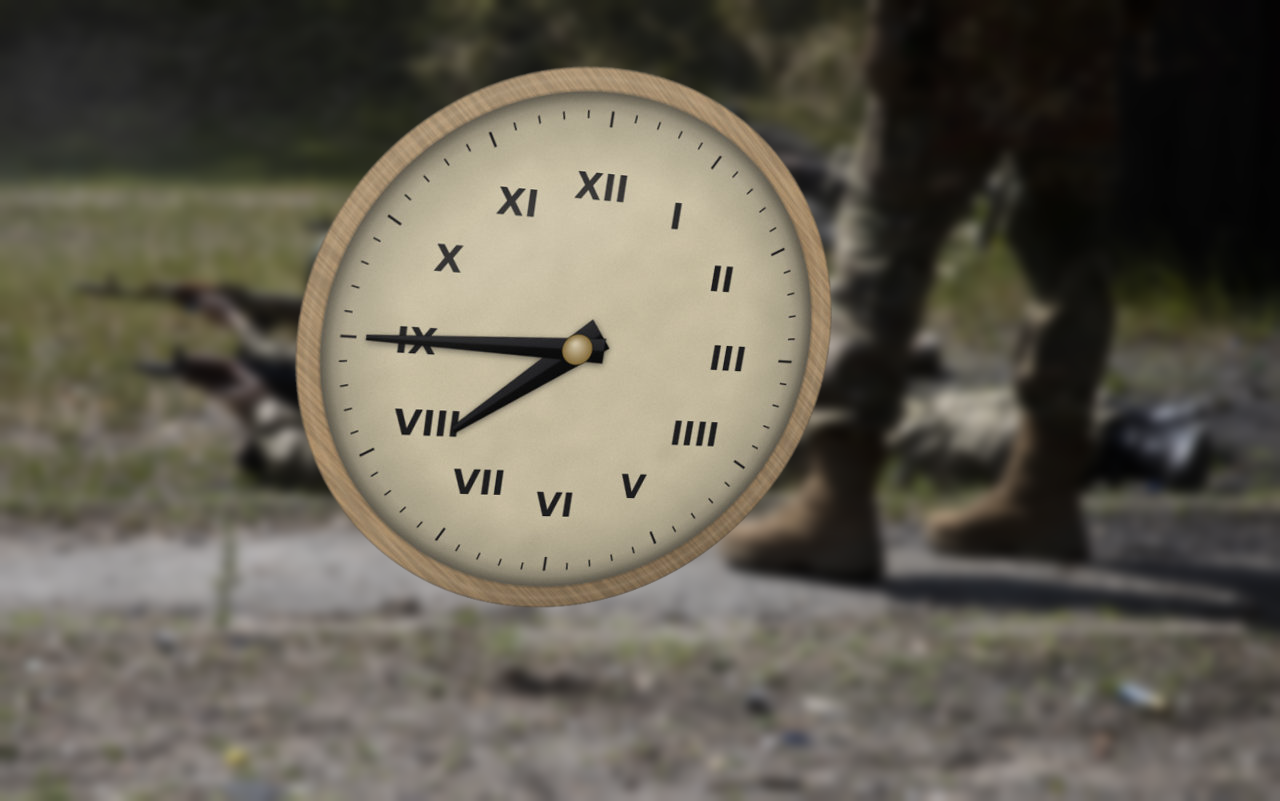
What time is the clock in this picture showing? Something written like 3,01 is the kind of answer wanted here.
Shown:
7,45
